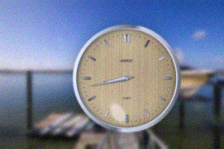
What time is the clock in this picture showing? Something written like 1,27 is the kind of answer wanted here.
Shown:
8,43
